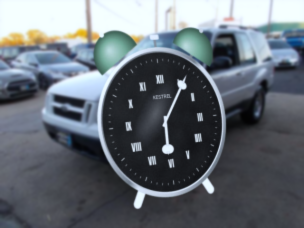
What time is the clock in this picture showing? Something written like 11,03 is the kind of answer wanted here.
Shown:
6,06
